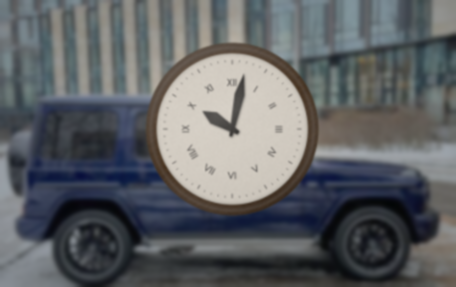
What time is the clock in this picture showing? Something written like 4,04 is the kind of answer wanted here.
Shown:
10,02
